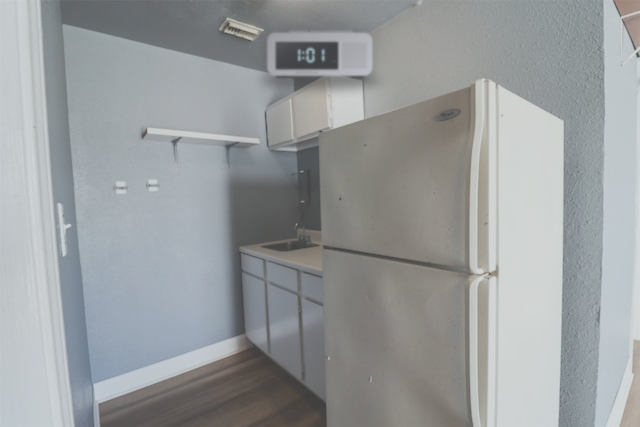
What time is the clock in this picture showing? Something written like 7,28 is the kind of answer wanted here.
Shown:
1,01
